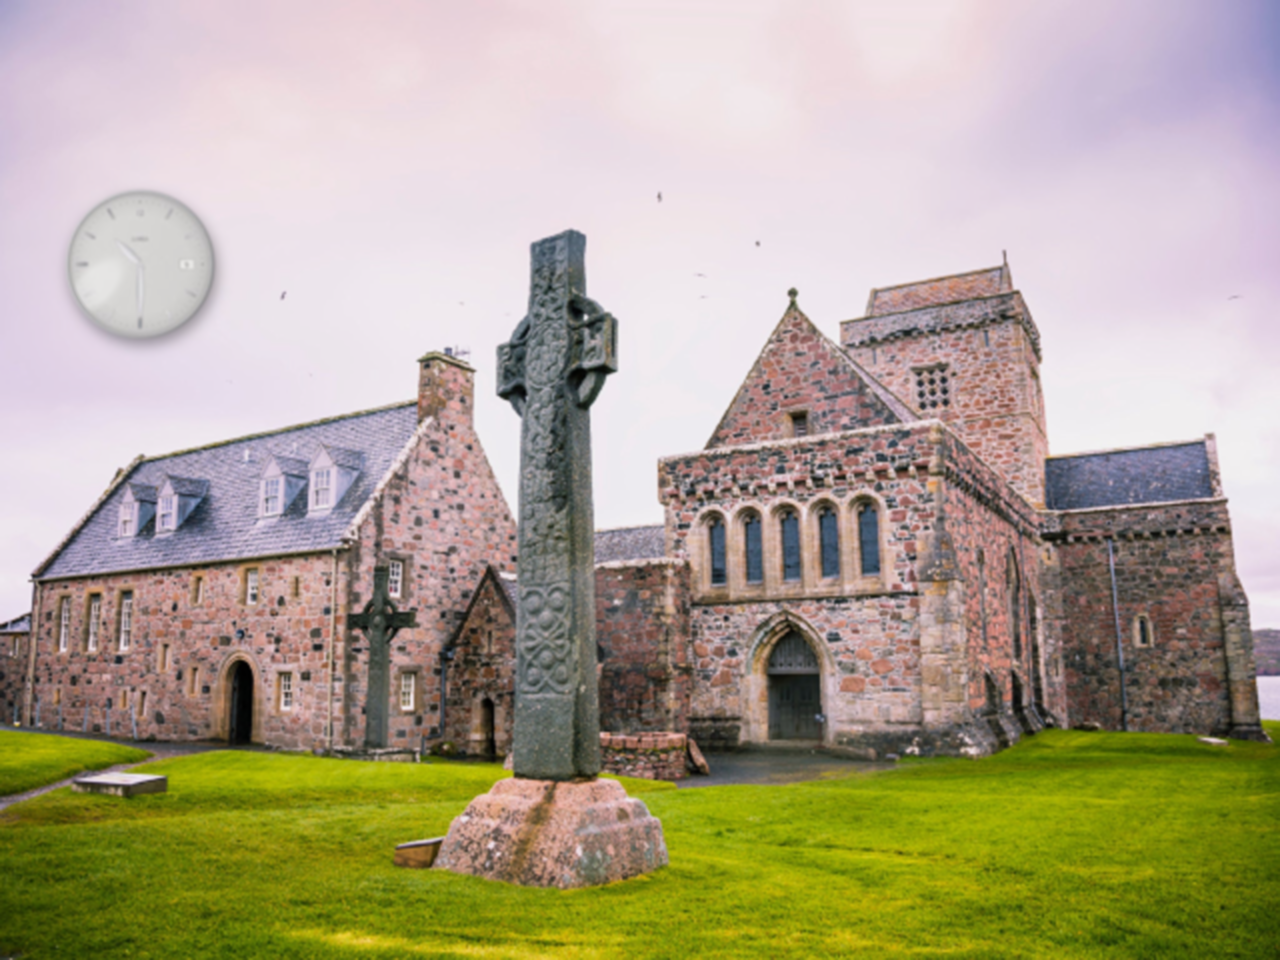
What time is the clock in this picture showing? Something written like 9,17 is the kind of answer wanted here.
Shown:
10,30
